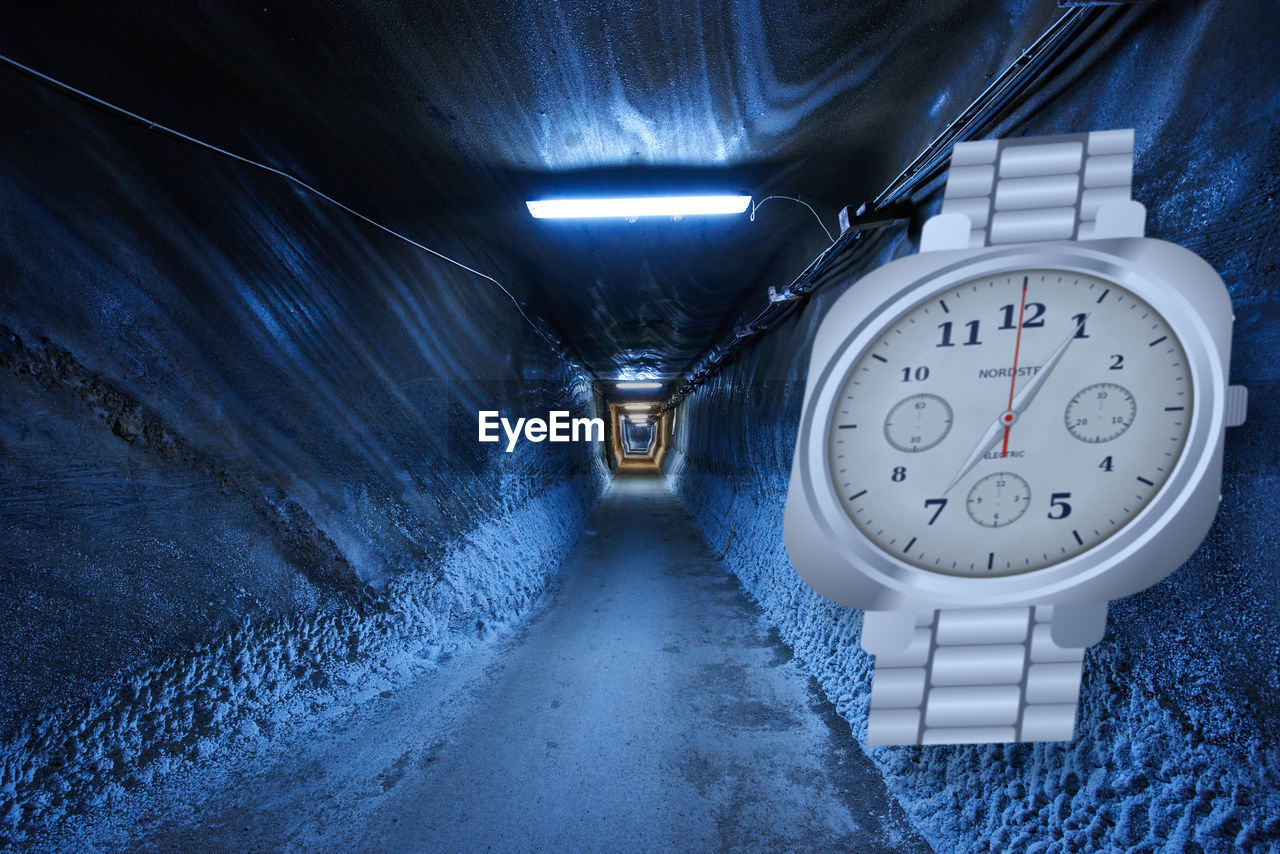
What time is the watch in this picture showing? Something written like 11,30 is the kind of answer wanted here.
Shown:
7,05
